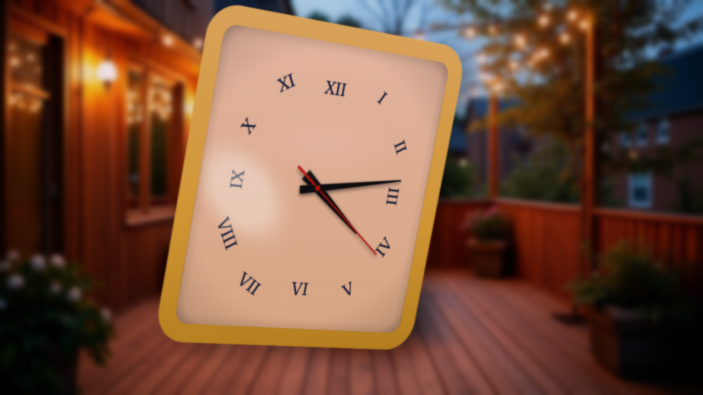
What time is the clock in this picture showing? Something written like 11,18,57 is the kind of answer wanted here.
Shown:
4,13,21
